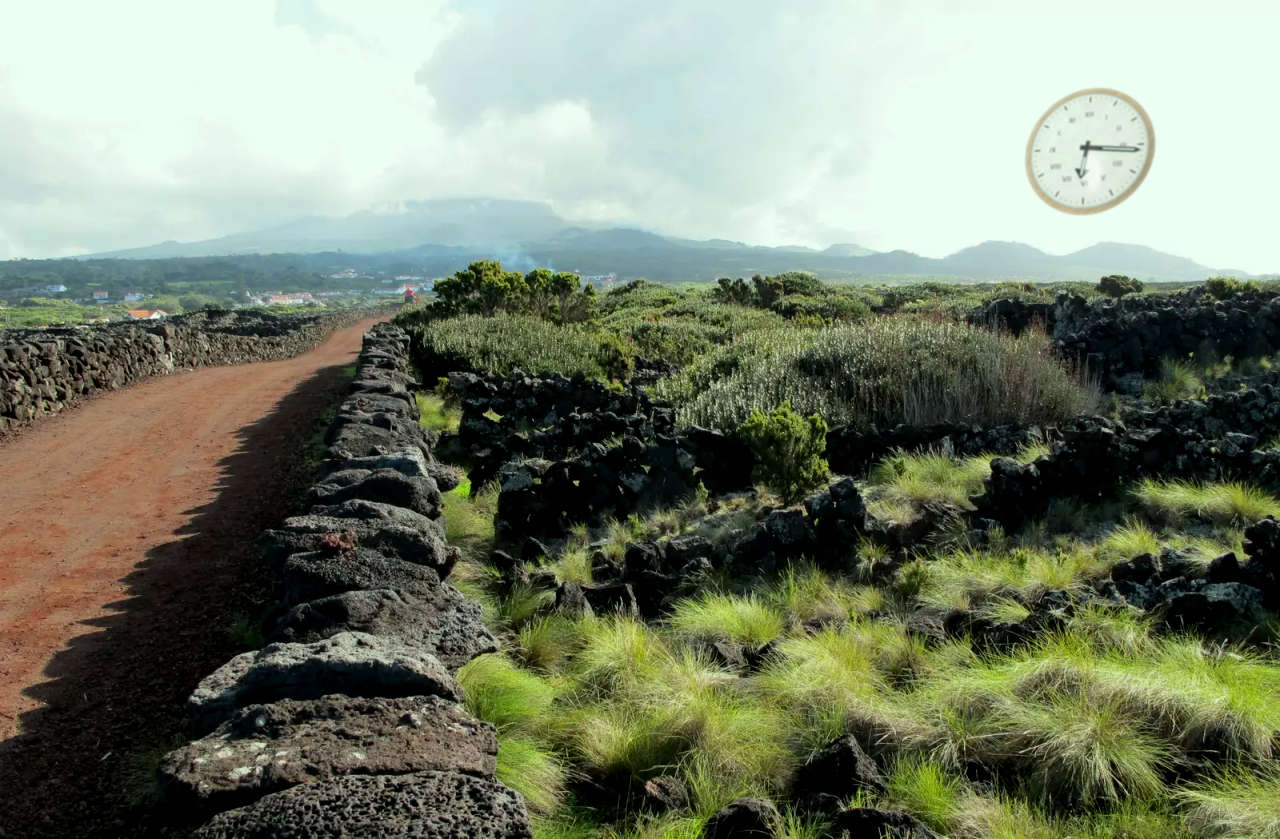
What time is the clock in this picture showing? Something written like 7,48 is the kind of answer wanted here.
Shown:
6,16
